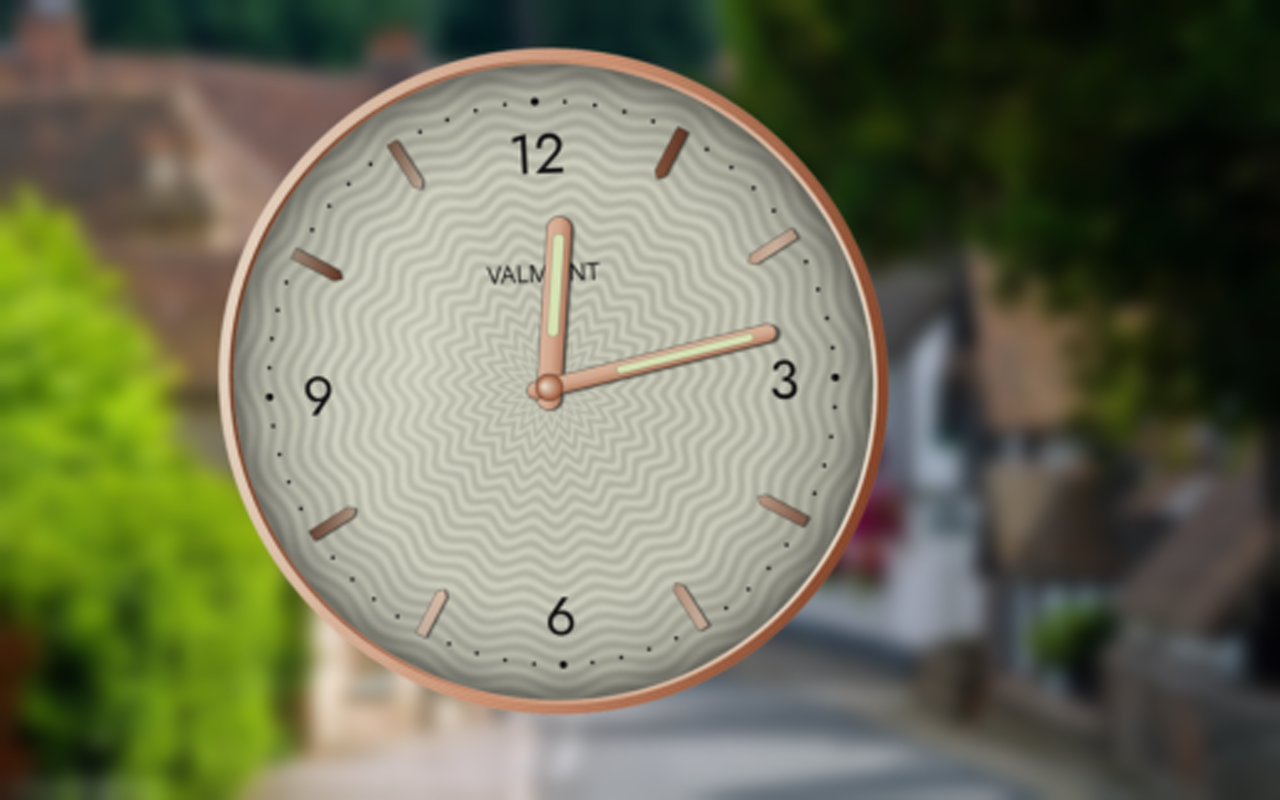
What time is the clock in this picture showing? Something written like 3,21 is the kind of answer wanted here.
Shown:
12,13
